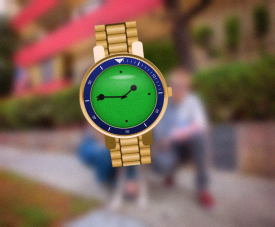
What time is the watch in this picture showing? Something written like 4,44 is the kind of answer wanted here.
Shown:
1,46
